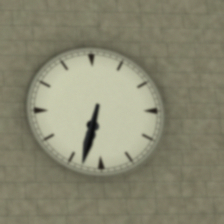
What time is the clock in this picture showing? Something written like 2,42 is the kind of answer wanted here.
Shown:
6,33
